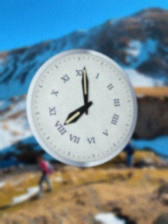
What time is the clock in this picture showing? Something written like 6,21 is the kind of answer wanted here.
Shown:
8,01
